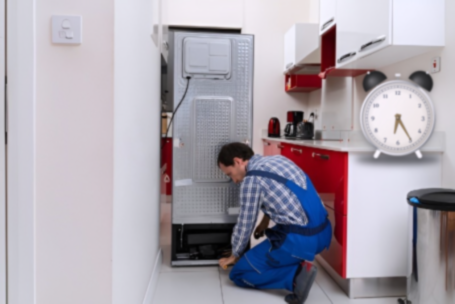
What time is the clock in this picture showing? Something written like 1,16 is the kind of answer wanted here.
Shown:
6,25
